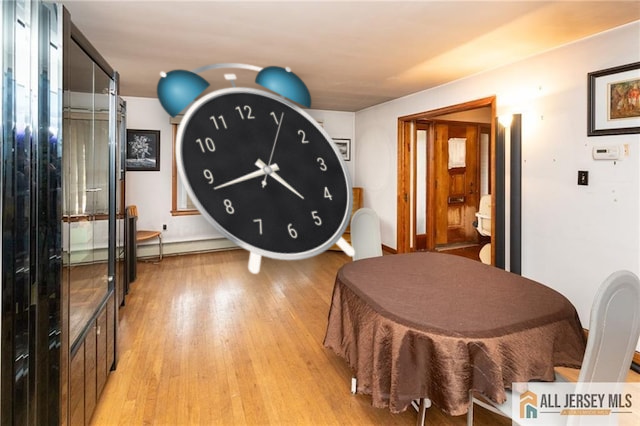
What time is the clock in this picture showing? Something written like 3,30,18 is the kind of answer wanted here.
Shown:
4,43,06
